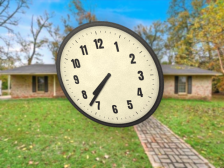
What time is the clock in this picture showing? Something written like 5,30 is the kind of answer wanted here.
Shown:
7,37
